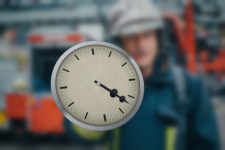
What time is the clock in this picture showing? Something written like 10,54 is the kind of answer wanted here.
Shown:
4,22
